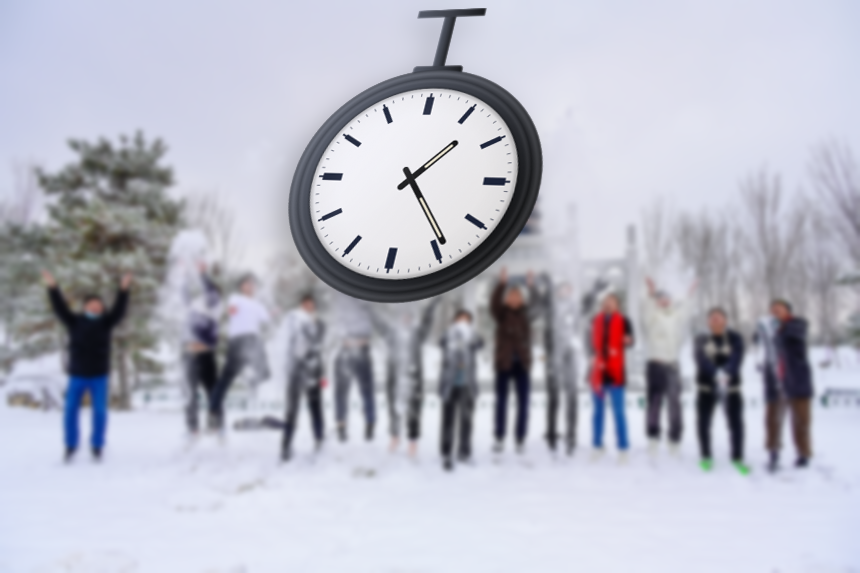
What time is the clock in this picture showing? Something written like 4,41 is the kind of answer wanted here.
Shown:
1,24
